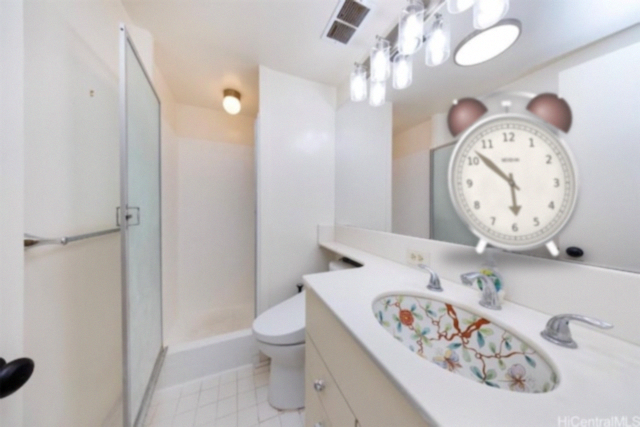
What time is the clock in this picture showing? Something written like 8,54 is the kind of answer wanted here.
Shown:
5,52
